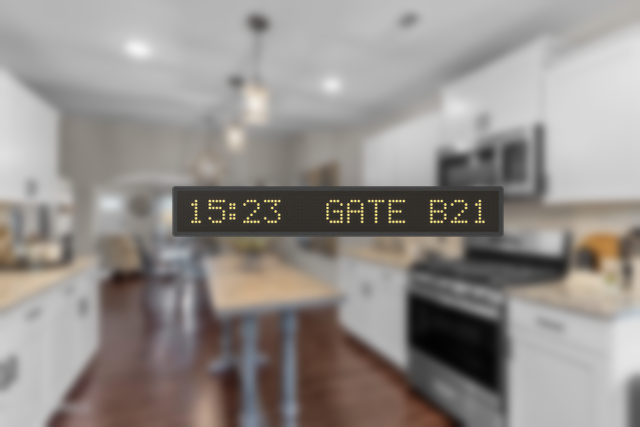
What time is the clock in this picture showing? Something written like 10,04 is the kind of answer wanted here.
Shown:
15,23
